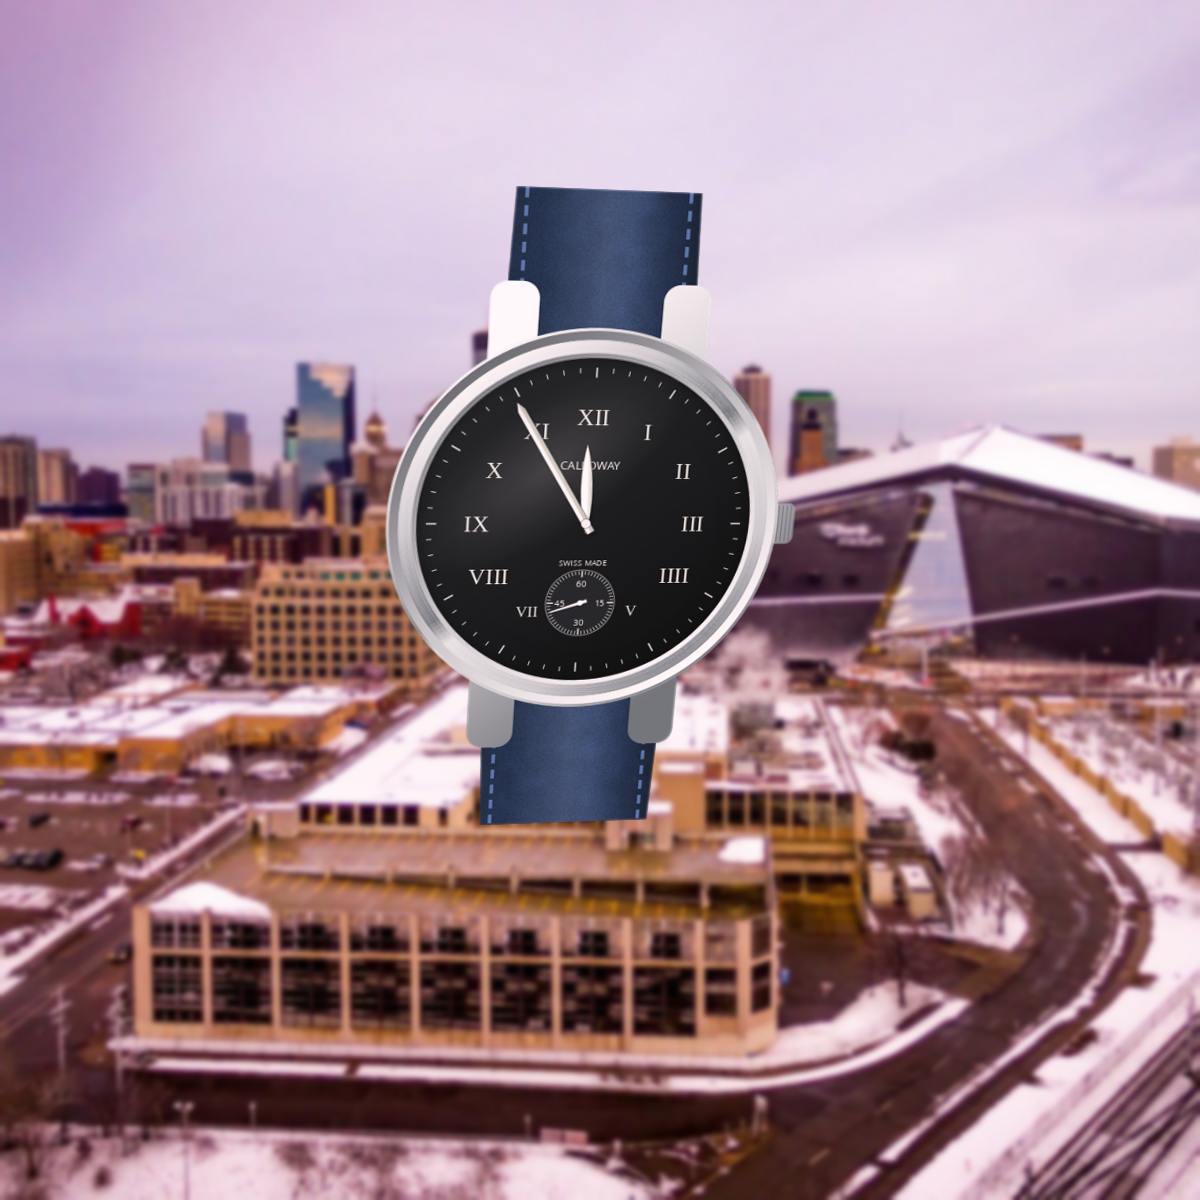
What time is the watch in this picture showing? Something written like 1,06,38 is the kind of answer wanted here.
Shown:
11,54,42
